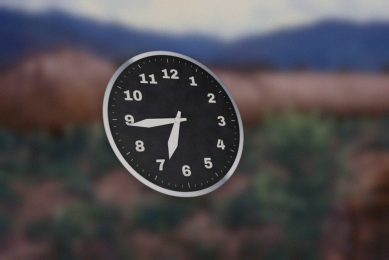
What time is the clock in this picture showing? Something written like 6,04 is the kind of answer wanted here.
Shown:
6,44
